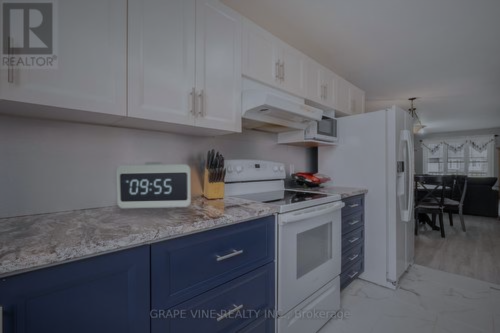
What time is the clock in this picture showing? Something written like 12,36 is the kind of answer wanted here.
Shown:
9,55
